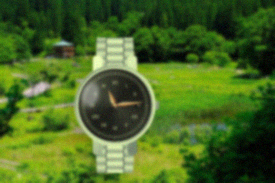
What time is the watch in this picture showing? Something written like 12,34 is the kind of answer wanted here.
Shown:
11,14
